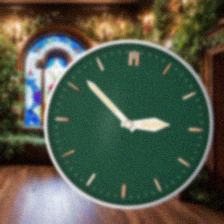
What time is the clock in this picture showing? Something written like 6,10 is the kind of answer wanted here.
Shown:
2,52
